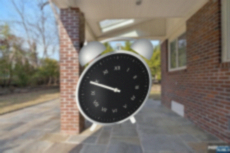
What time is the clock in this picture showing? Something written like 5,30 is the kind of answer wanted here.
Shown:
9,49
